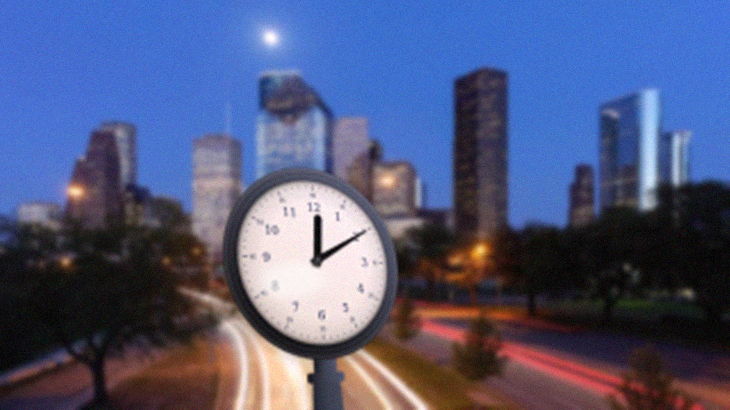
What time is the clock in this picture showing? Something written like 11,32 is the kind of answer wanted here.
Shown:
12,10
